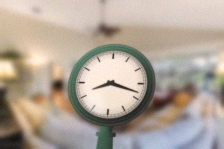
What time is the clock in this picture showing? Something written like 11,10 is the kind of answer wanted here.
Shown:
8,18
